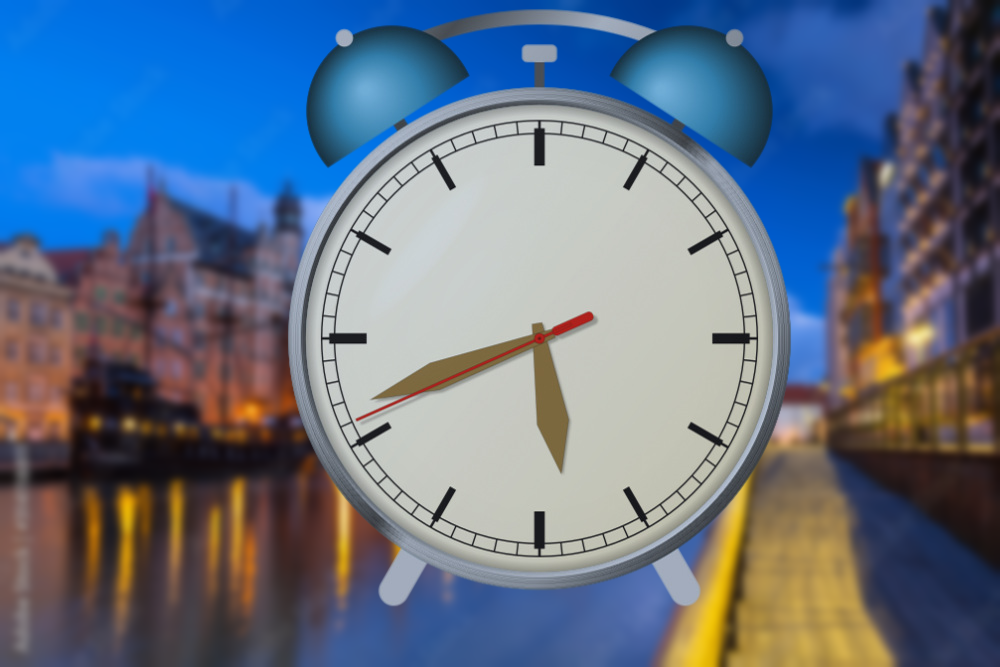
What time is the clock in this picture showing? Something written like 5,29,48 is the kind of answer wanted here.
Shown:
5,41,41
